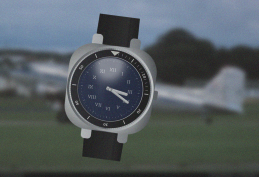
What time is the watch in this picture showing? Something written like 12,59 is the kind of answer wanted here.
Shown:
3,20
